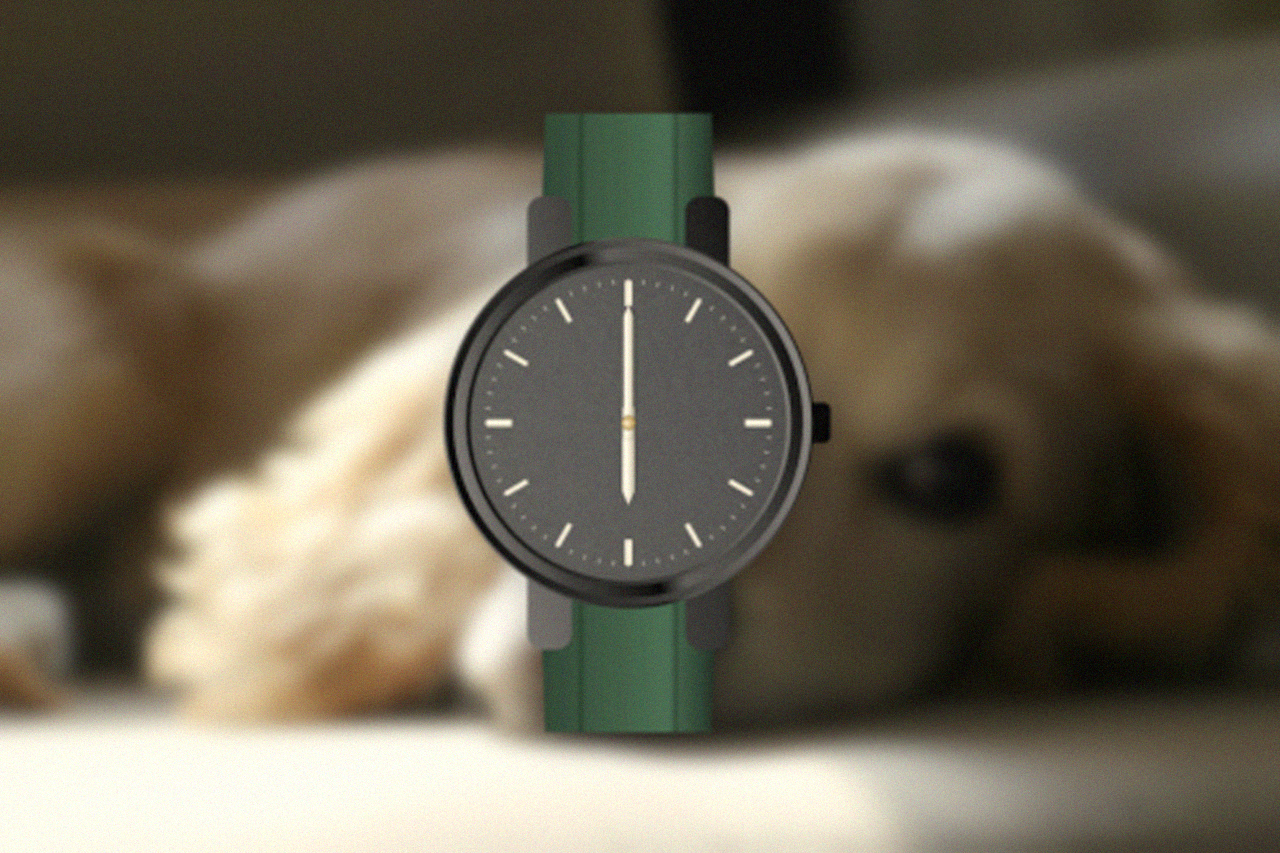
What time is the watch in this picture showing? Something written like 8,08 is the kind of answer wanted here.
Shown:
6,00
